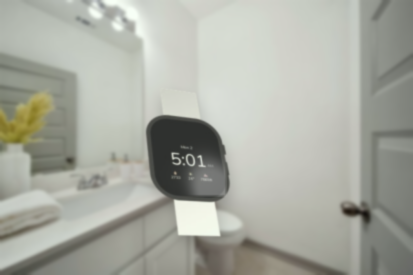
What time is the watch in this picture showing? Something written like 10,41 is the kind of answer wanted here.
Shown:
5,01
